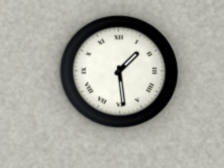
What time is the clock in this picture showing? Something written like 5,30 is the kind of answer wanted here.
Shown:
1,29
